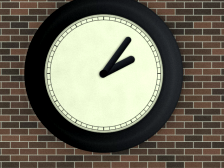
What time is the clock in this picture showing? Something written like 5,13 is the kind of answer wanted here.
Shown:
2,06
